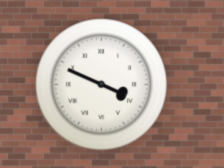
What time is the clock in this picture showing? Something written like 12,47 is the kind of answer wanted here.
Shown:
3,49
